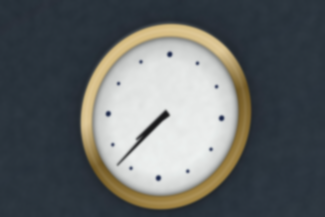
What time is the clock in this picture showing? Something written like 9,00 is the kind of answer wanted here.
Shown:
7,37
